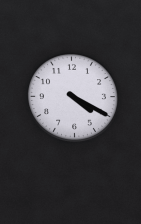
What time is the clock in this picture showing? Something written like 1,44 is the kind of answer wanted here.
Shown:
4,20
